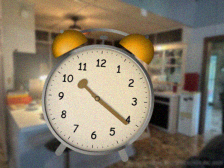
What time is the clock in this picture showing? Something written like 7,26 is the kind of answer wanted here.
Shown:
10,21
